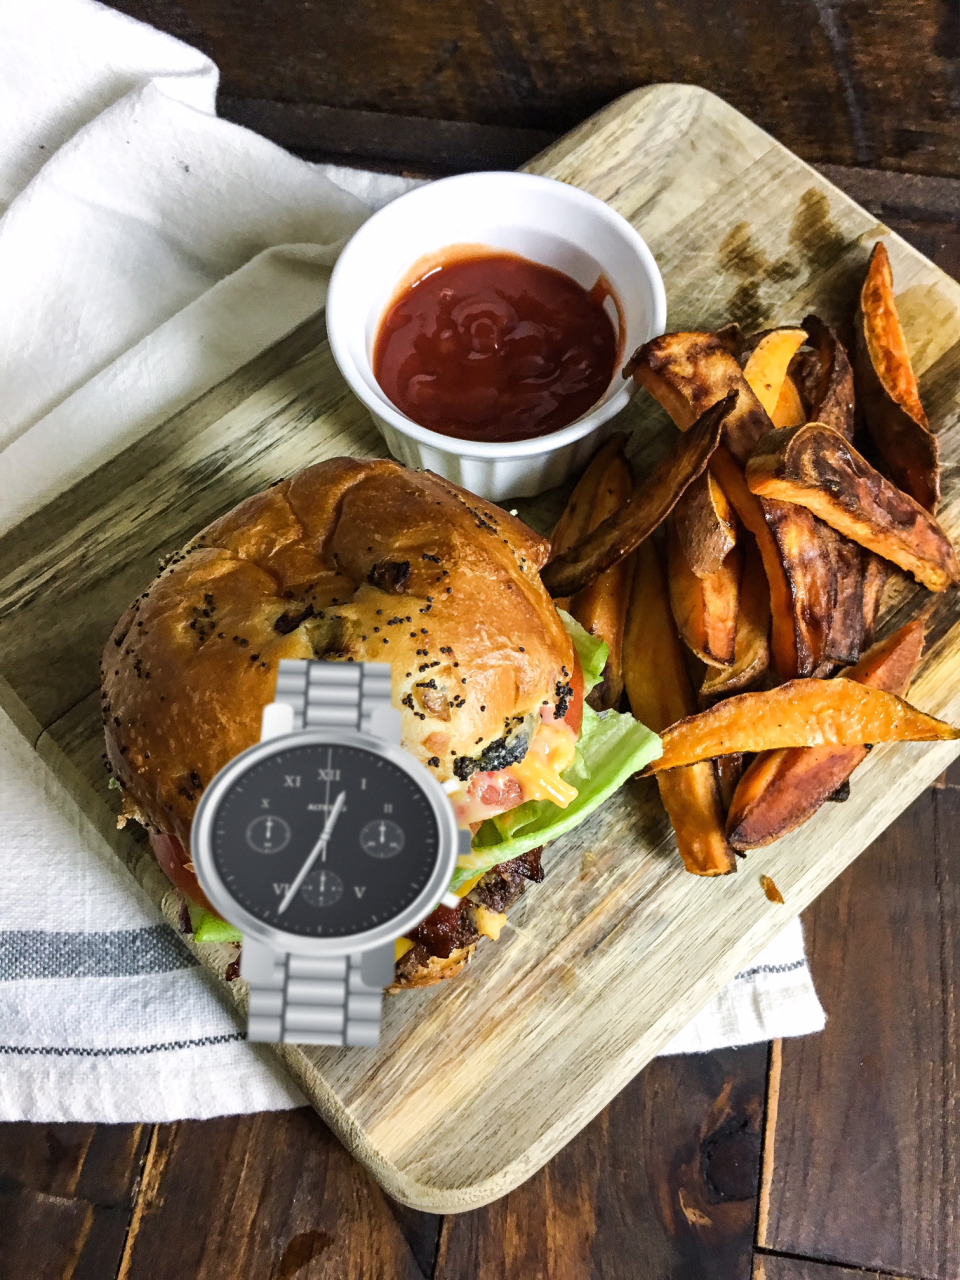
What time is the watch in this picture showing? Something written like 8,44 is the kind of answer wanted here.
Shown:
12,34
